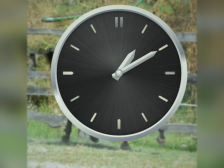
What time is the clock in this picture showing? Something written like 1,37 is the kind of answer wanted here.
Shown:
1,10
